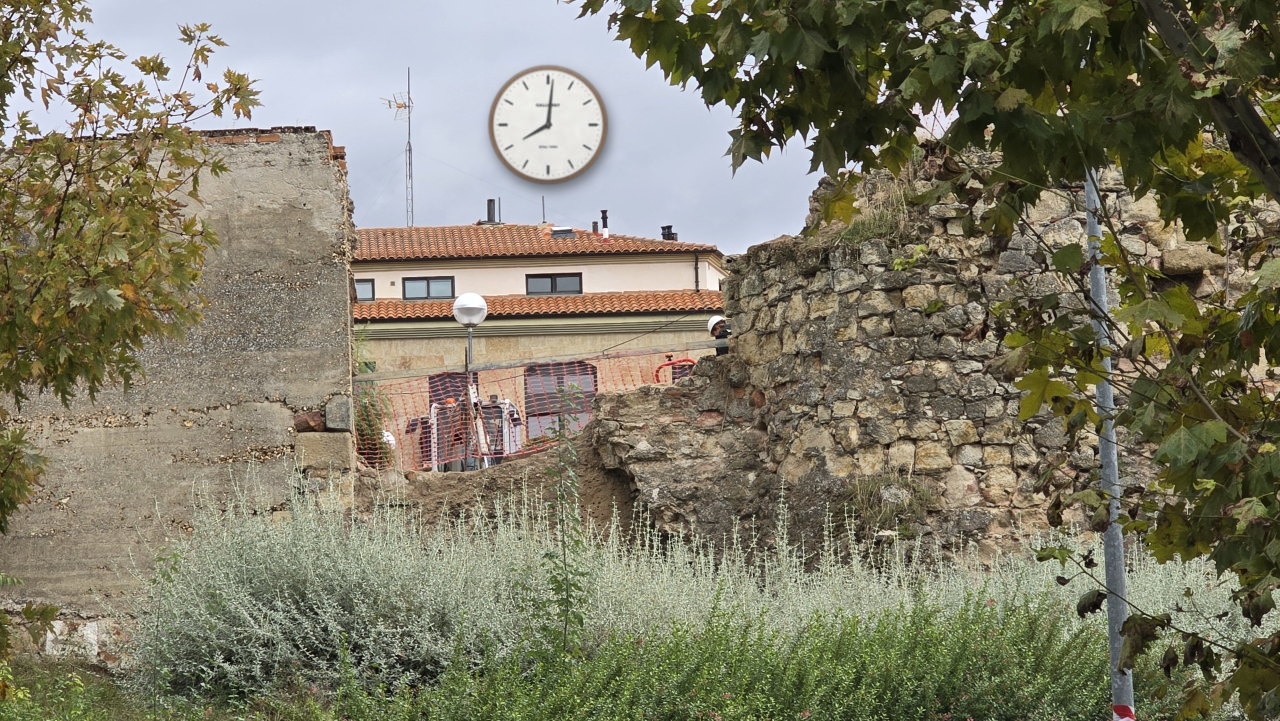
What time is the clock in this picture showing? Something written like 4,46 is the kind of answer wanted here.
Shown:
8,01
